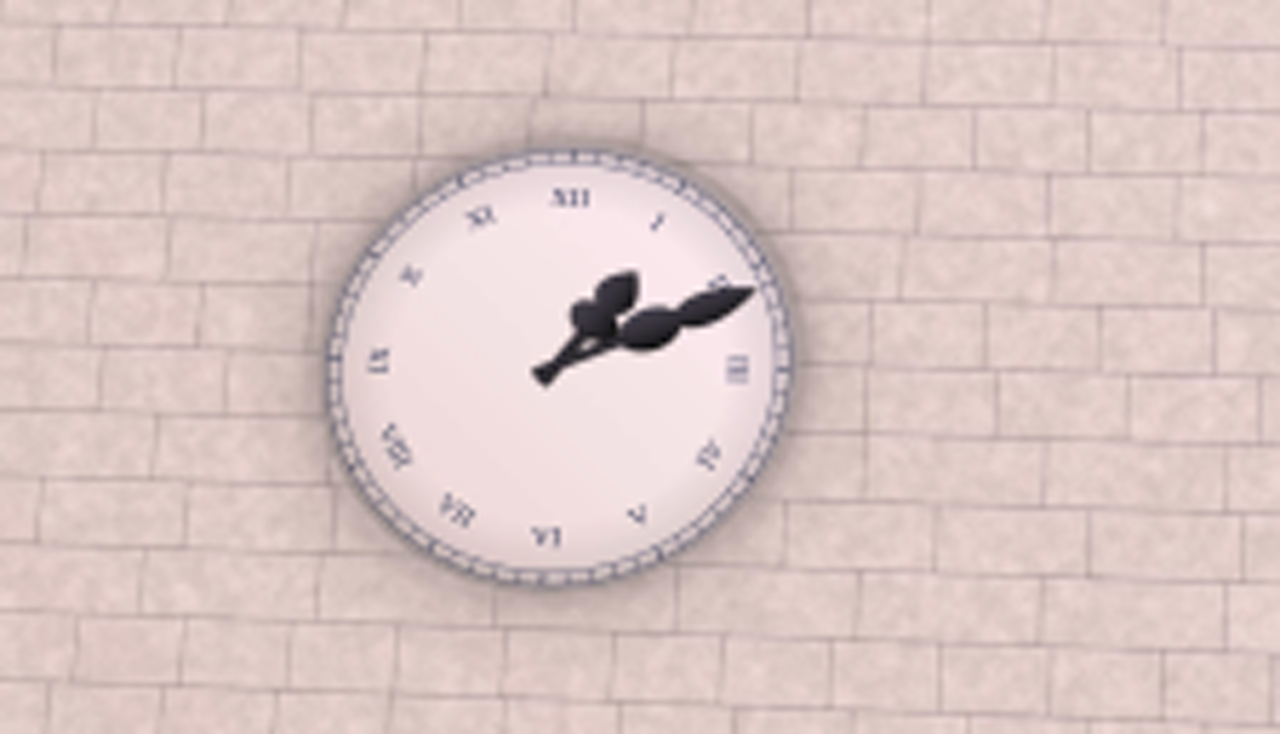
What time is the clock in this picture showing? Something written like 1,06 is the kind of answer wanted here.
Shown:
1,11
